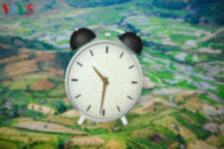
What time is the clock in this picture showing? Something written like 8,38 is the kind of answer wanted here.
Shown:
10,31
